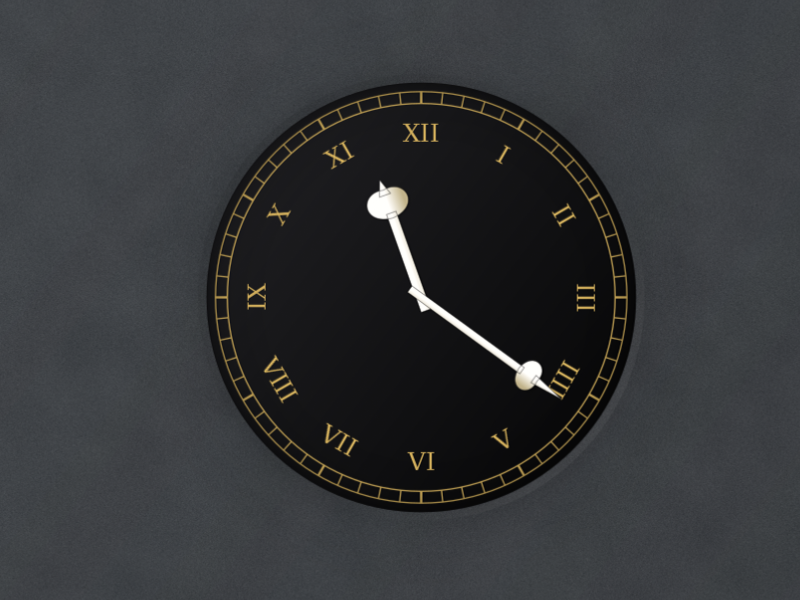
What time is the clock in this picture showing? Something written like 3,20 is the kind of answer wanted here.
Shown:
11,21
